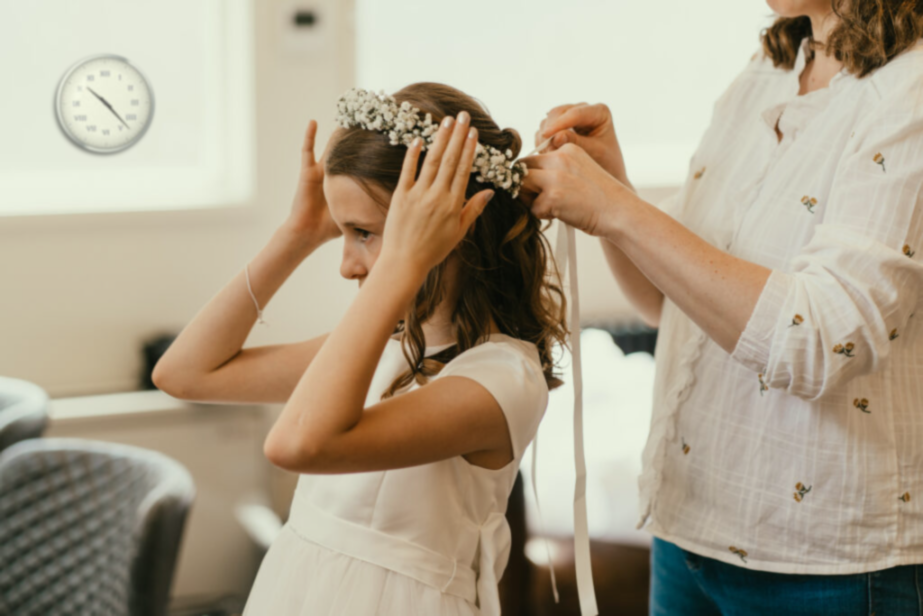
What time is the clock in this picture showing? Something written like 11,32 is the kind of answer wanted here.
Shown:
10,23
